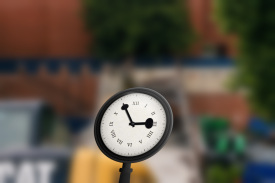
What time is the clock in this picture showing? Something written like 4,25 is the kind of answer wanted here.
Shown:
2,55
